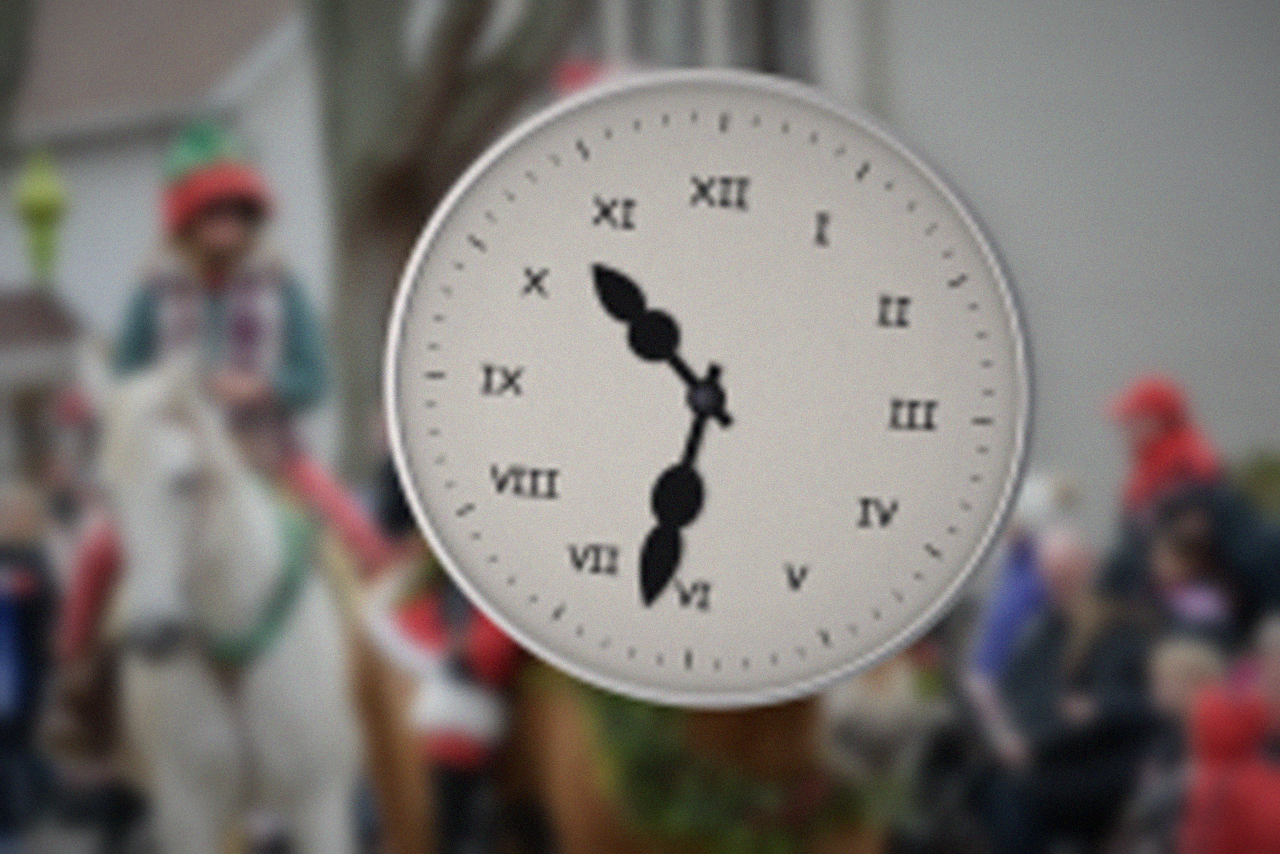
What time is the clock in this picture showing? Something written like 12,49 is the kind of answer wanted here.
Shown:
10,32
